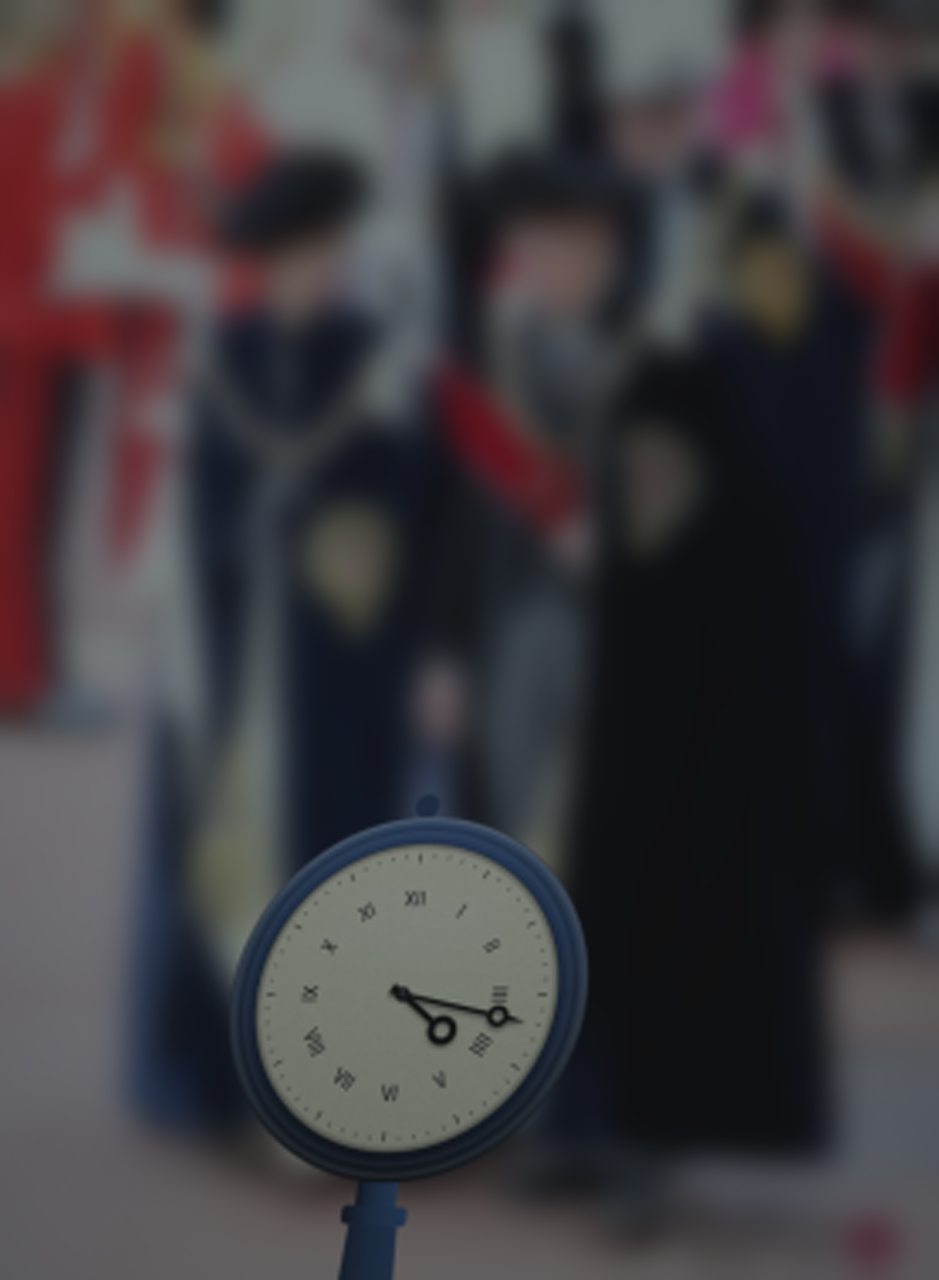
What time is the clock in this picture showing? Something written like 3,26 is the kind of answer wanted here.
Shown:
4,17
